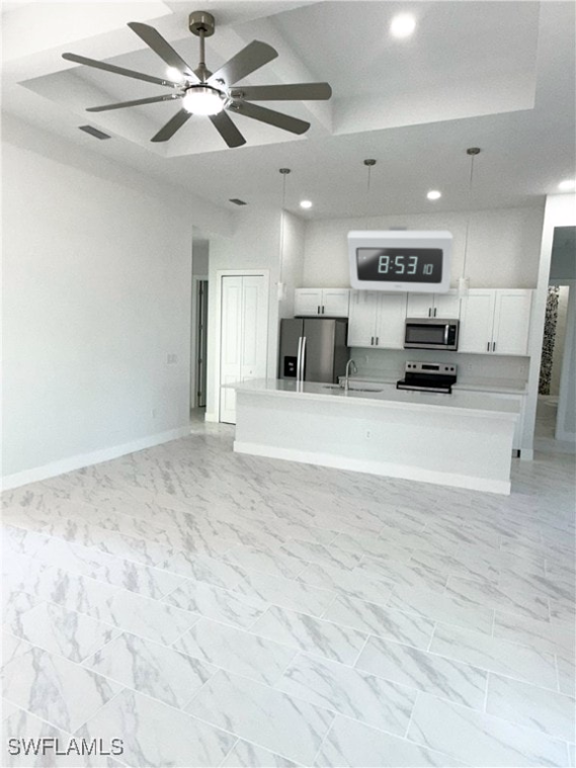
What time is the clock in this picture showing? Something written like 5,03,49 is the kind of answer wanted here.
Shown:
8,53,10
